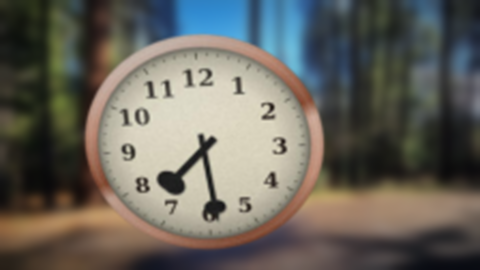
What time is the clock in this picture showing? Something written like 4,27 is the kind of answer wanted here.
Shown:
7,29
